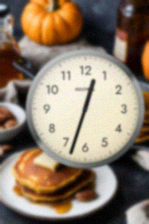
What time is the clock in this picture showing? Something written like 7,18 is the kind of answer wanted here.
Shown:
12,33
